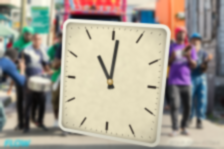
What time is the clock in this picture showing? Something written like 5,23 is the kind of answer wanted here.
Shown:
11,01
